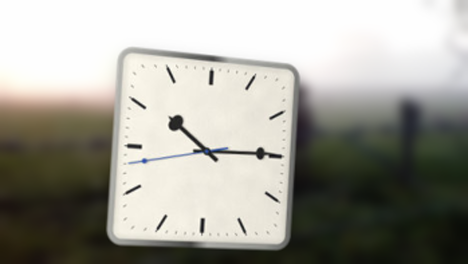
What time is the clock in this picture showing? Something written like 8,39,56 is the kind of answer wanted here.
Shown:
10,14,43
